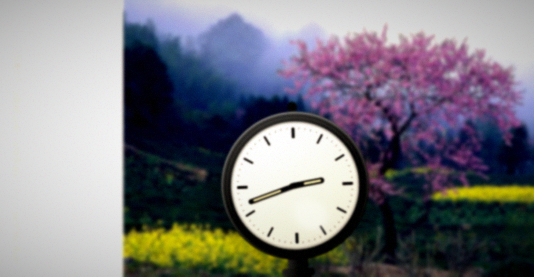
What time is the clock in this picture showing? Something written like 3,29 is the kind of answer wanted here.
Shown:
2,42
